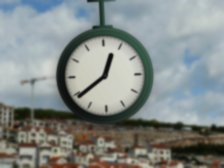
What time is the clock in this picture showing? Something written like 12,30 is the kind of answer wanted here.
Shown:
12,39
